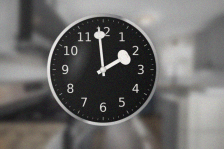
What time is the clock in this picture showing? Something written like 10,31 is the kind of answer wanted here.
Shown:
1,59
